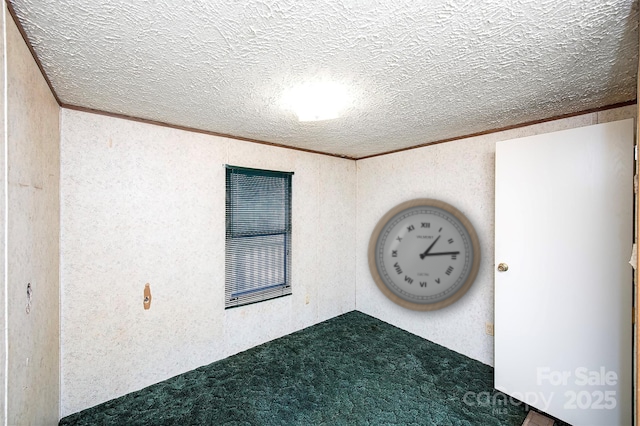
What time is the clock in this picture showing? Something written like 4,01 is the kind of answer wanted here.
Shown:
1,14
